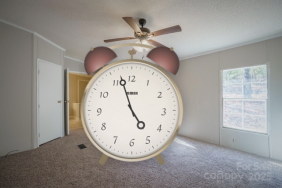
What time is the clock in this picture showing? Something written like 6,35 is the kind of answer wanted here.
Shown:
4,57
